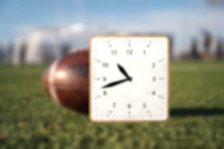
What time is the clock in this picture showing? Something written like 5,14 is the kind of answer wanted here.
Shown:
10,42
